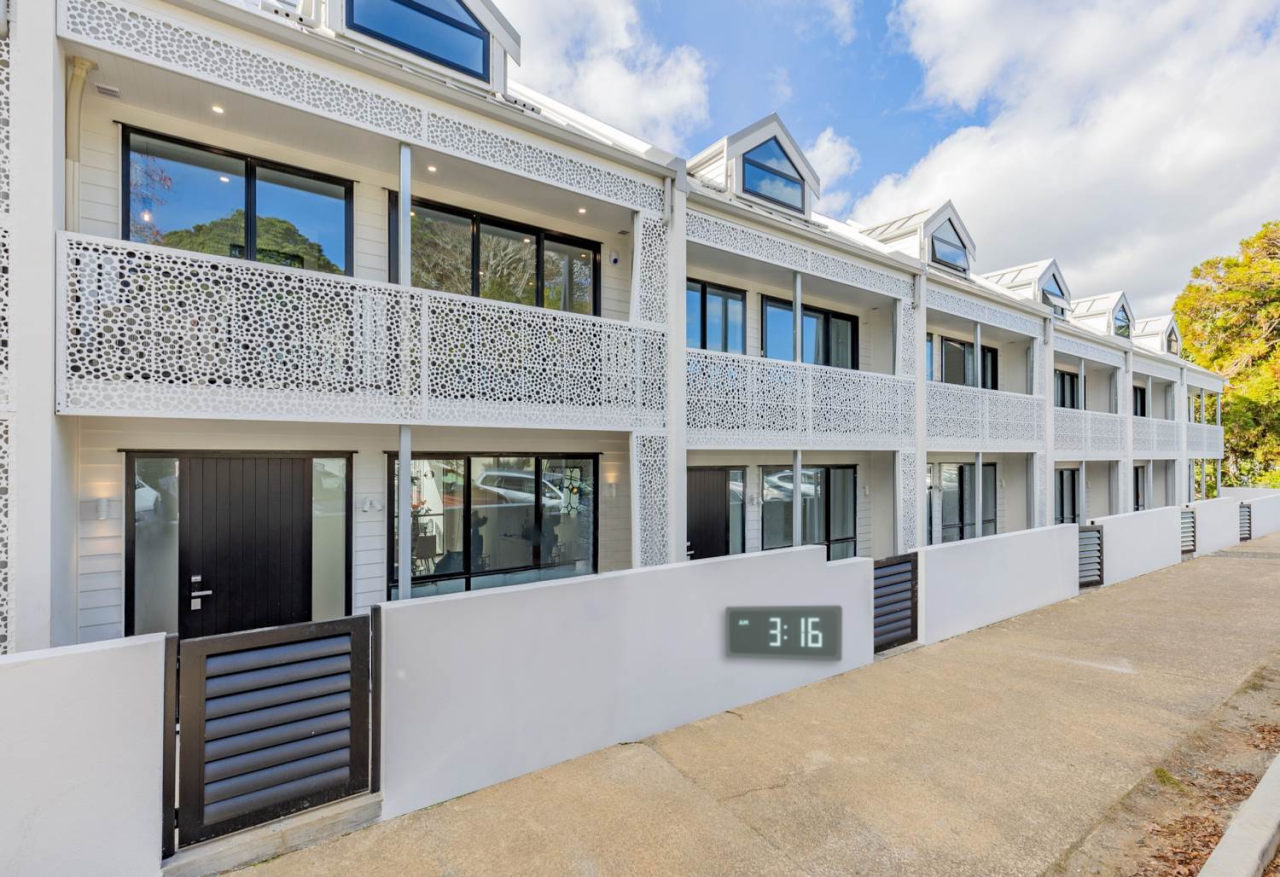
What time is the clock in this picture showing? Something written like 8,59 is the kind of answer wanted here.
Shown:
3,16
